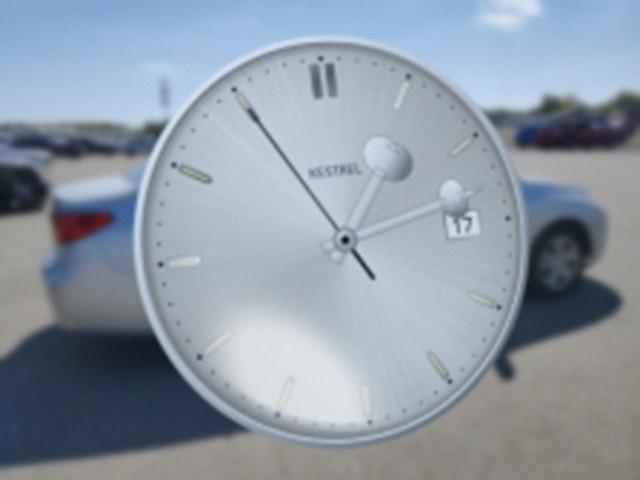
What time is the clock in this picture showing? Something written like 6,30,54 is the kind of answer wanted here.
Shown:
1,12,55
